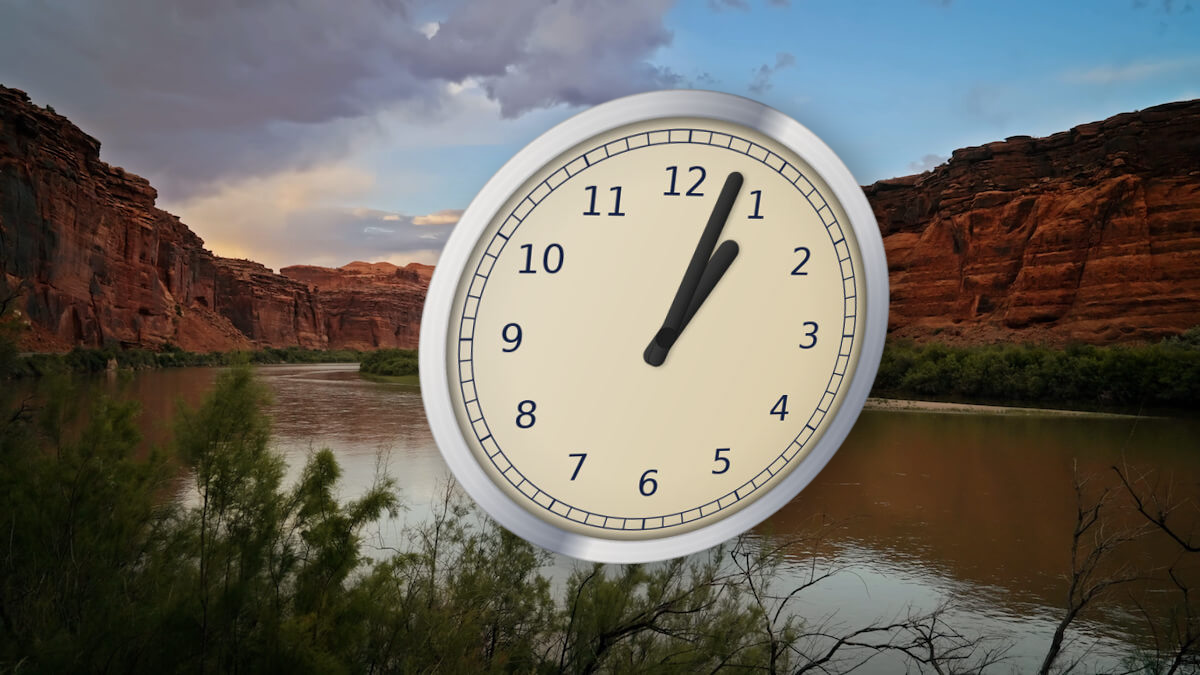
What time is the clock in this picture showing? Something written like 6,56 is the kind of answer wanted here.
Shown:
1,03
